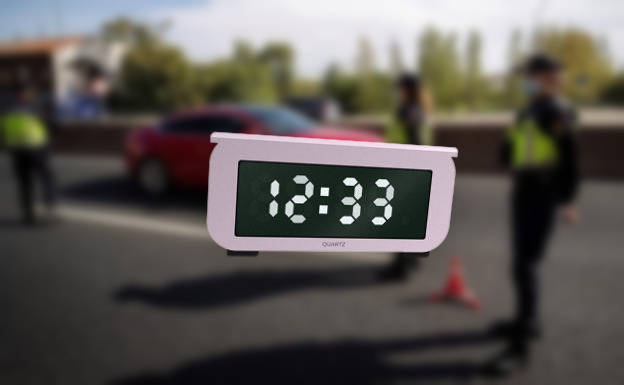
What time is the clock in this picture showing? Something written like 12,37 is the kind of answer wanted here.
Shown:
12,33
